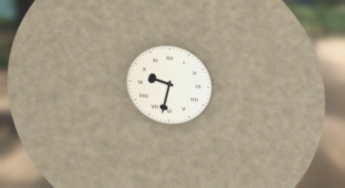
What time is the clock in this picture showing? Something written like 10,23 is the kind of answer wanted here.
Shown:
9,32
